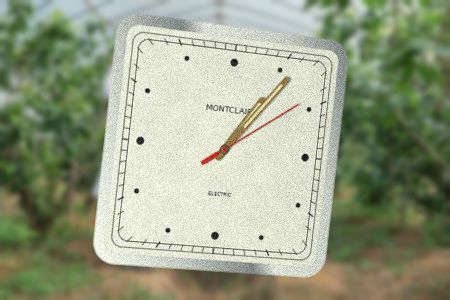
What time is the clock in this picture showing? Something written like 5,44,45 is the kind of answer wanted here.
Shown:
1,06,09
